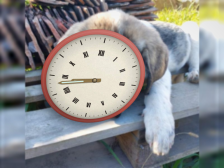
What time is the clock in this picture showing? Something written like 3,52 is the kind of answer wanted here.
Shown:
8,43
